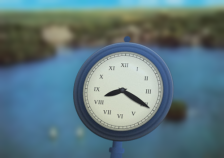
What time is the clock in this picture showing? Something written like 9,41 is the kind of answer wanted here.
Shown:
8,20
